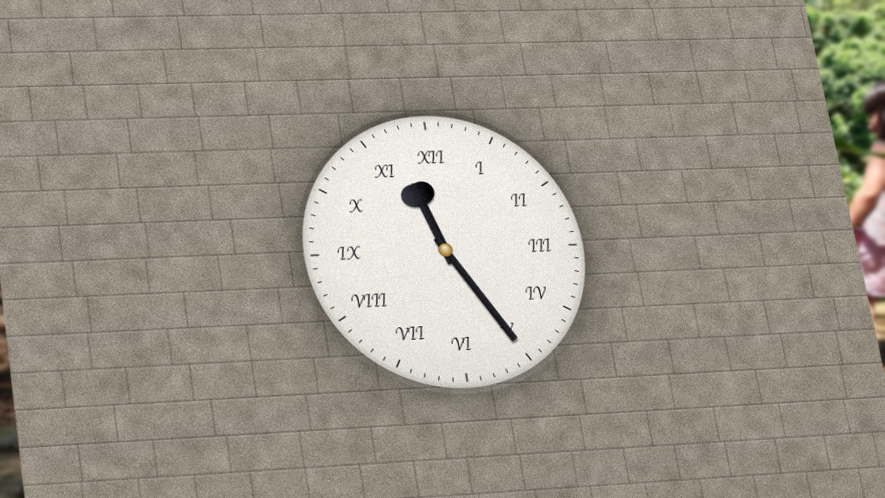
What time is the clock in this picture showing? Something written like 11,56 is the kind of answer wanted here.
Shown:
11,25
